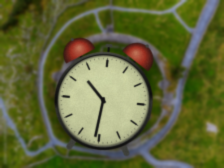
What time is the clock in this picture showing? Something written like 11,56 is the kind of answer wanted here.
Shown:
10,31
